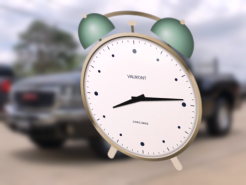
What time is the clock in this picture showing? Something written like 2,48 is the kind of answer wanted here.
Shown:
8,14
